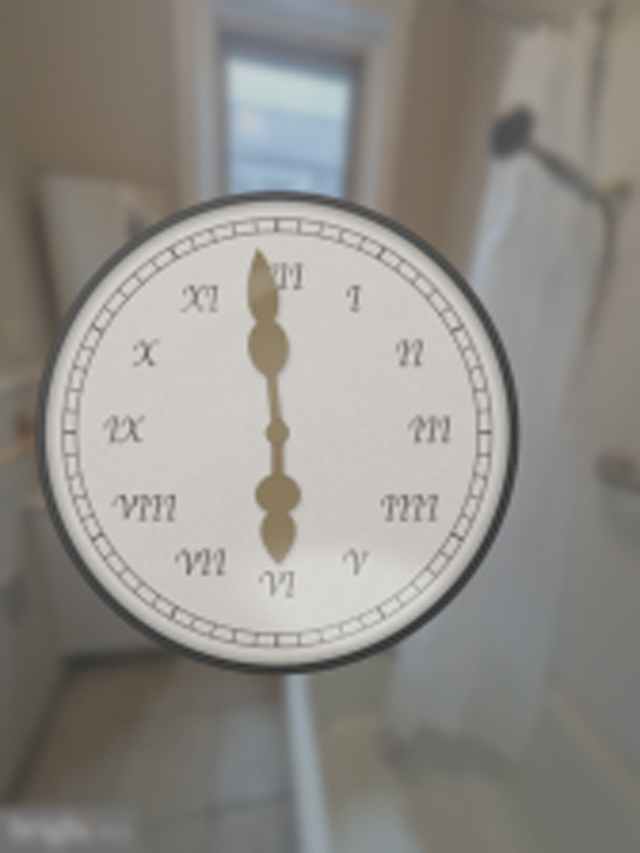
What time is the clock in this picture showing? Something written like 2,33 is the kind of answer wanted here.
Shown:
5,59
